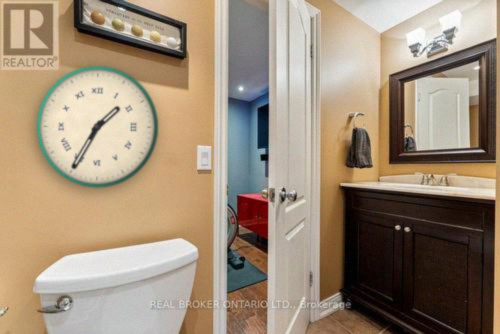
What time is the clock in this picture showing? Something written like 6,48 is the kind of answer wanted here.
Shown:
1,35
